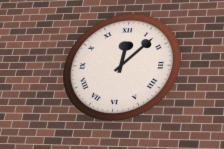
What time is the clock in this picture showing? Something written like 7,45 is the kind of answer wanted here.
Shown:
12,07
